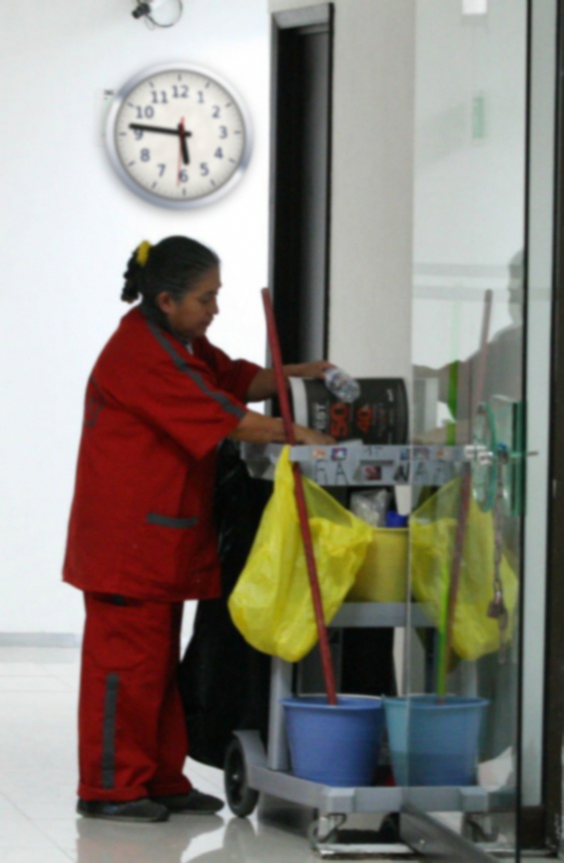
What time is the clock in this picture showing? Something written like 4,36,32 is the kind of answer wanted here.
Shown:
5,46,31
